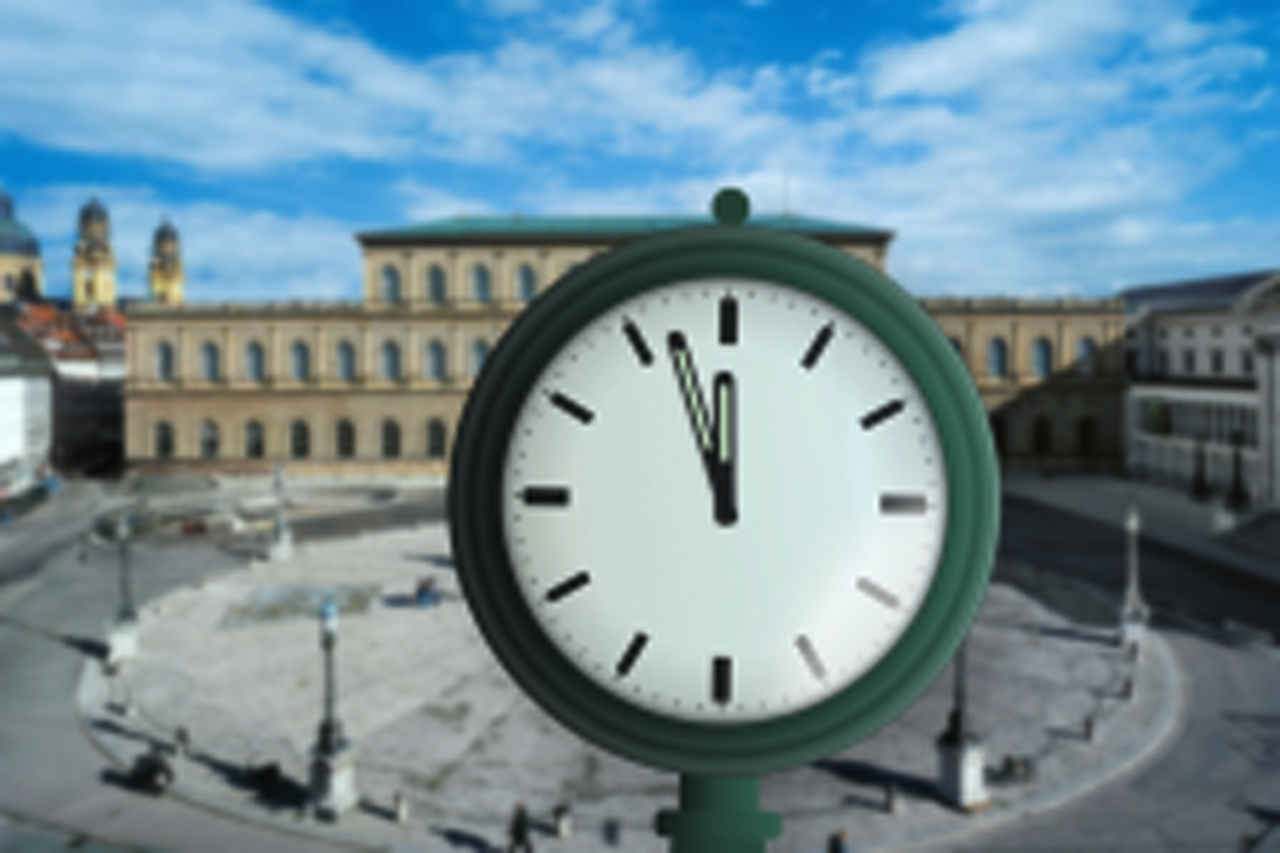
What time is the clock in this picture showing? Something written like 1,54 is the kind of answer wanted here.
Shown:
11,57
